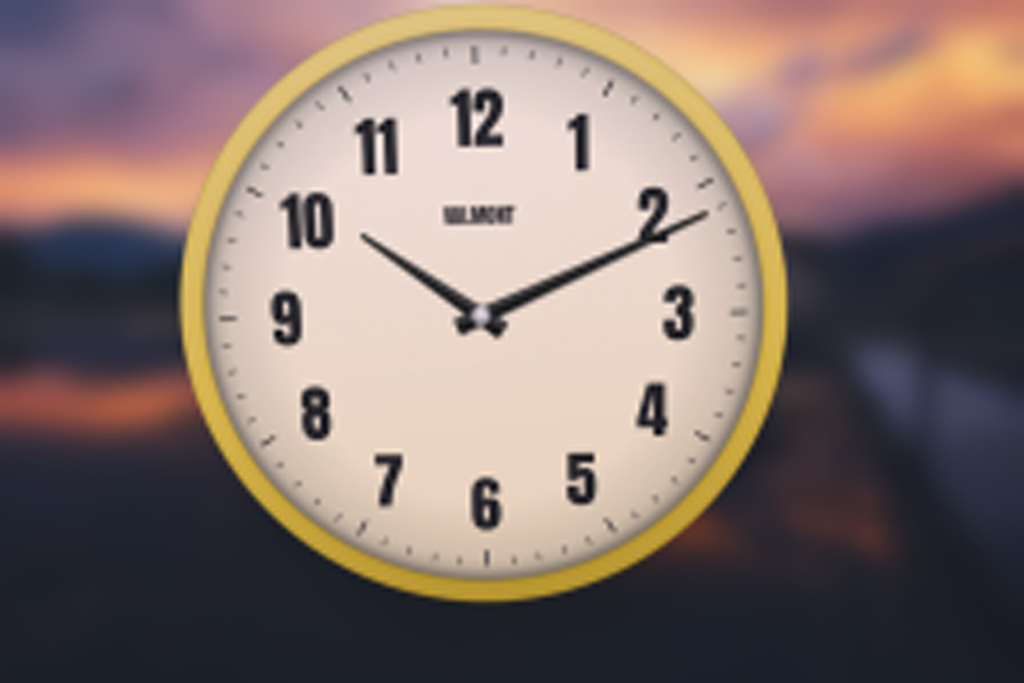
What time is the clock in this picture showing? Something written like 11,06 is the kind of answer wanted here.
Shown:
10,11
